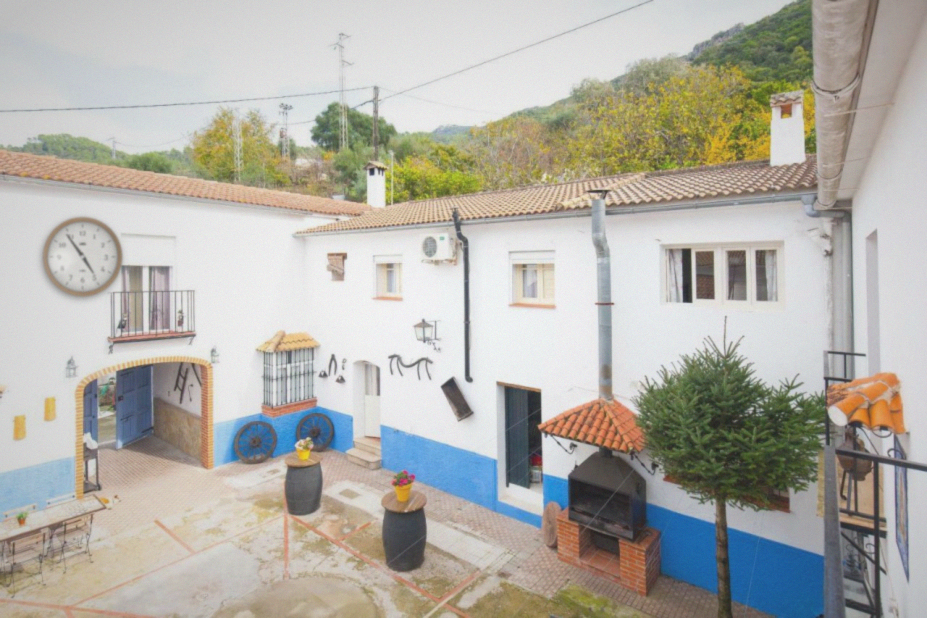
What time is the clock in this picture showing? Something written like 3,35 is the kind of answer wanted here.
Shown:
4,54
